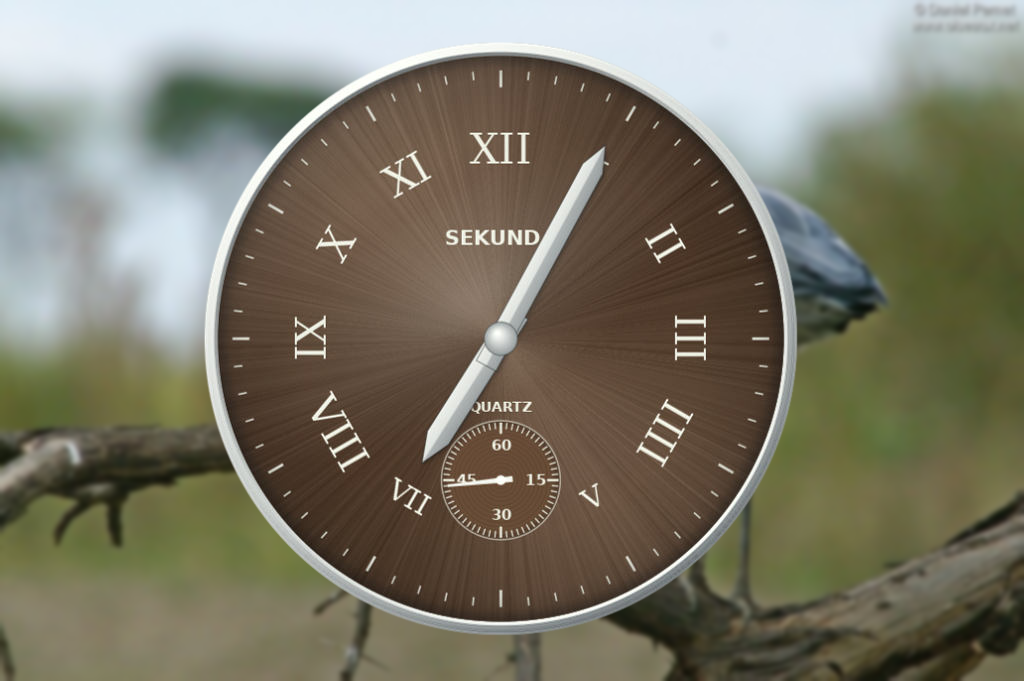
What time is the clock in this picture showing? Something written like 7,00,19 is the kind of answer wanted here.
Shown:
7,04,44
